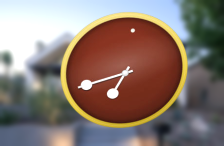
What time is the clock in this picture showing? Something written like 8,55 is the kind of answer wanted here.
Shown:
6,41
